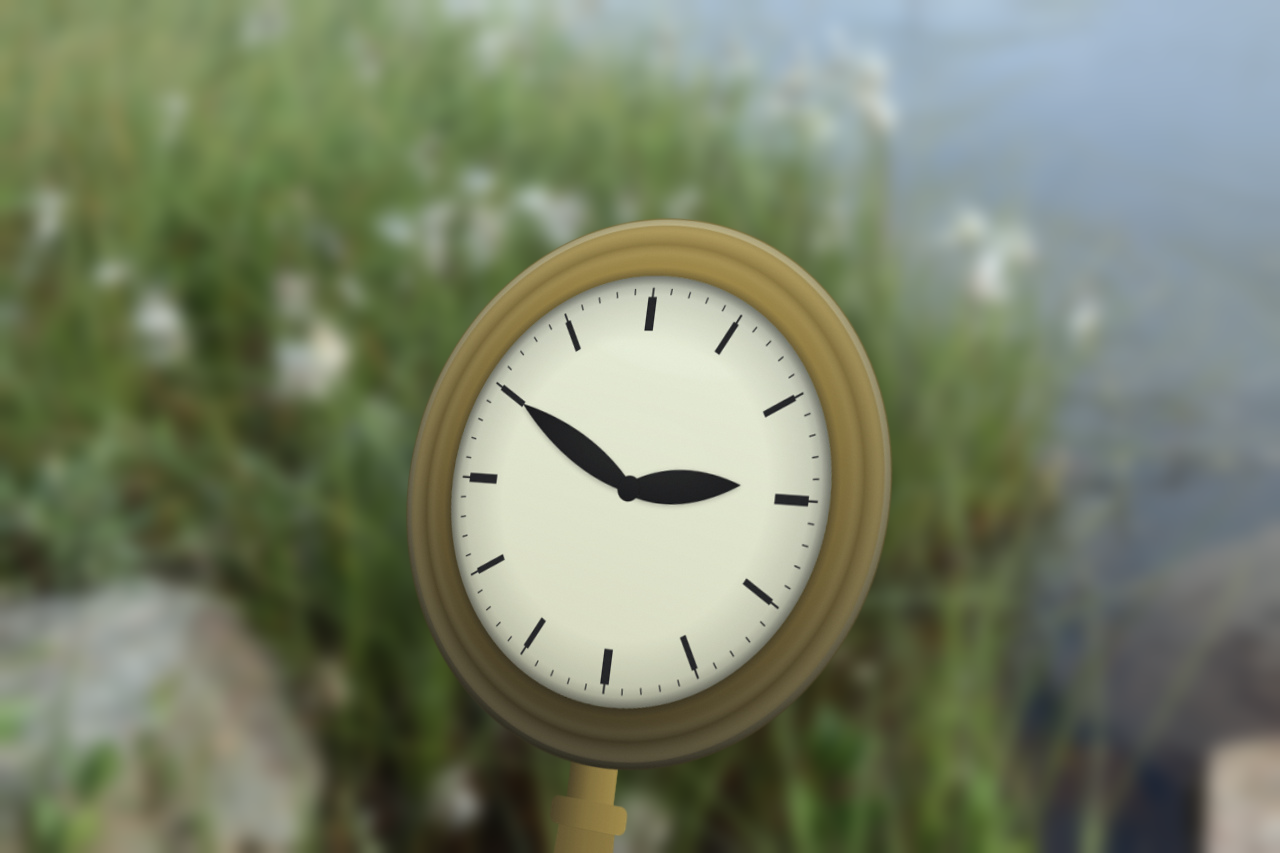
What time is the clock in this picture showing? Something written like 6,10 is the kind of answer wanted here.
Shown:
2,50
